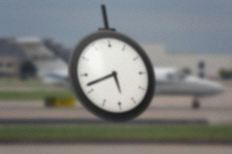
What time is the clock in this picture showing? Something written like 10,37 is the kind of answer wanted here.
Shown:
5,42
